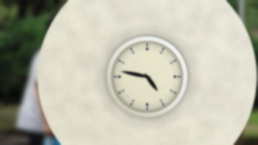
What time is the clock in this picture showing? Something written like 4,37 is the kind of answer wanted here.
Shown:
4,47
